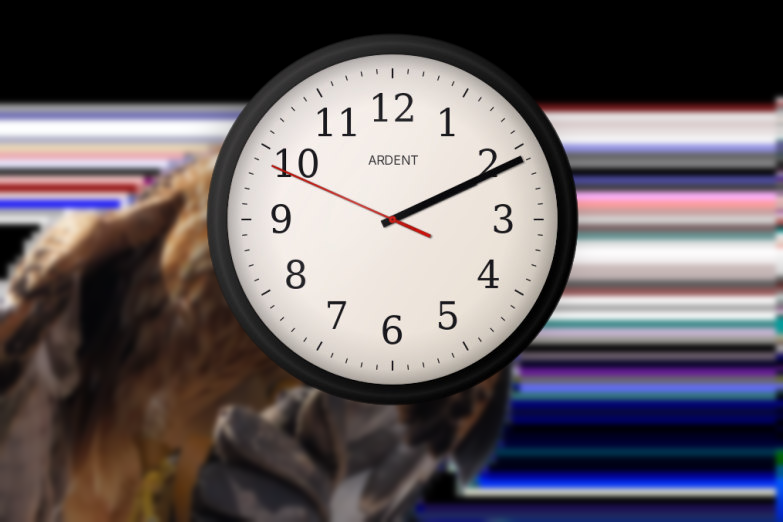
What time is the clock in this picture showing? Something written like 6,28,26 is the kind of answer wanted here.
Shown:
2,10,49
